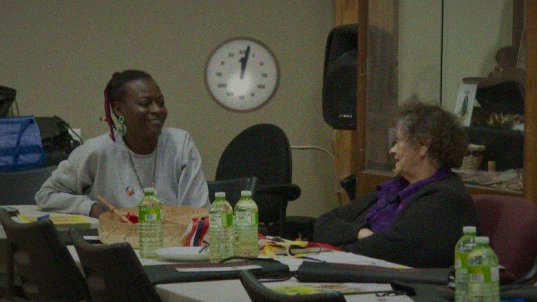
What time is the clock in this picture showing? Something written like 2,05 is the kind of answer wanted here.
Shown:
12,02
